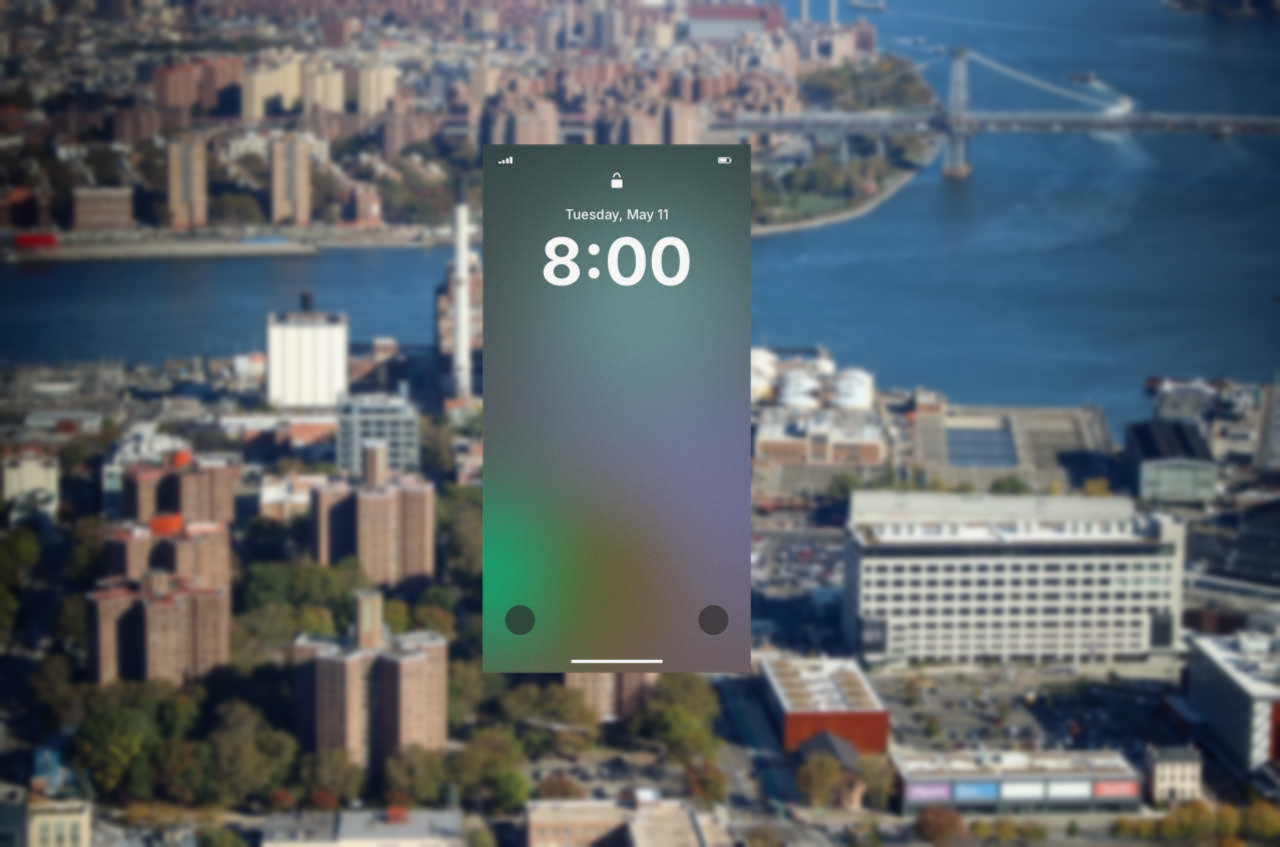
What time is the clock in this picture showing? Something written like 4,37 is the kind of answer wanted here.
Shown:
8,00
